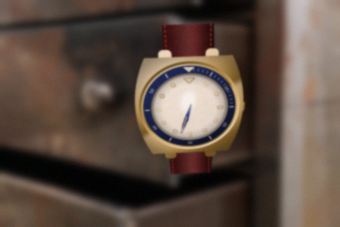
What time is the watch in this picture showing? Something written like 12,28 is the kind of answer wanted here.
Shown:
6,33
